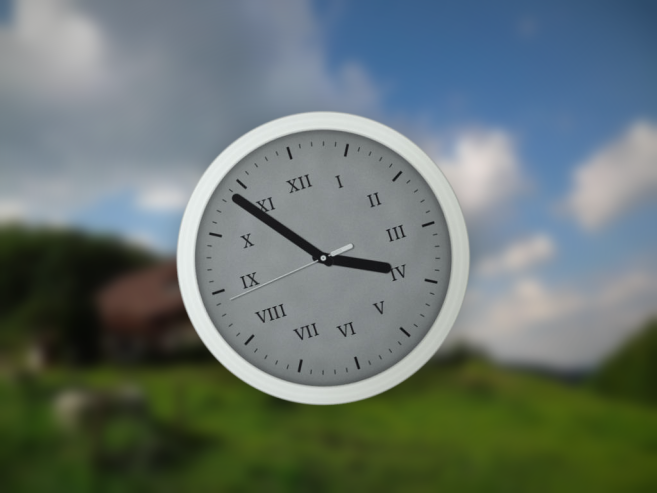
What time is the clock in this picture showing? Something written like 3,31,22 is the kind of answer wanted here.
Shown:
3,53,44
